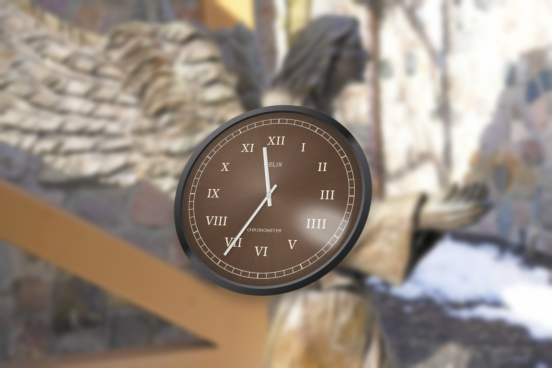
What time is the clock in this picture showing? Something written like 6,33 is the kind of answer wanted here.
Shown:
11,35
